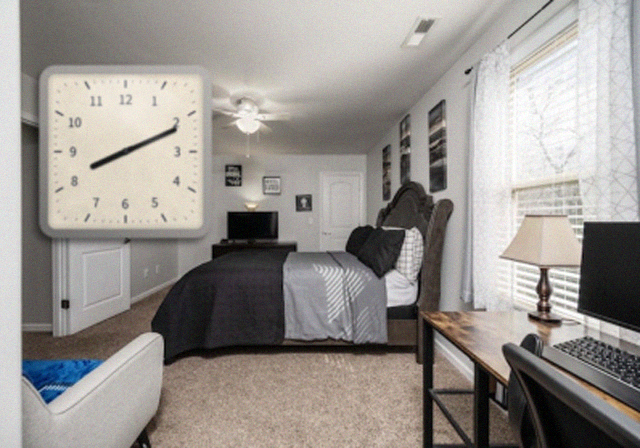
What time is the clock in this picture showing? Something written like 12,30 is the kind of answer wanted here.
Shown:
8,11
